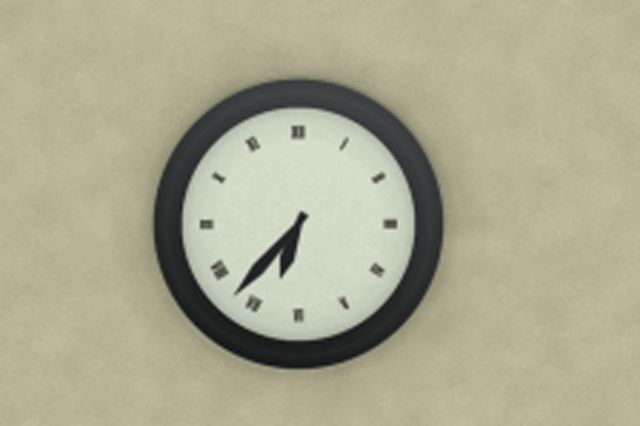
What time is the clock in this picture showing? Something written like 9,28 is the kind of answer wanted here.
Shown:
6,37
